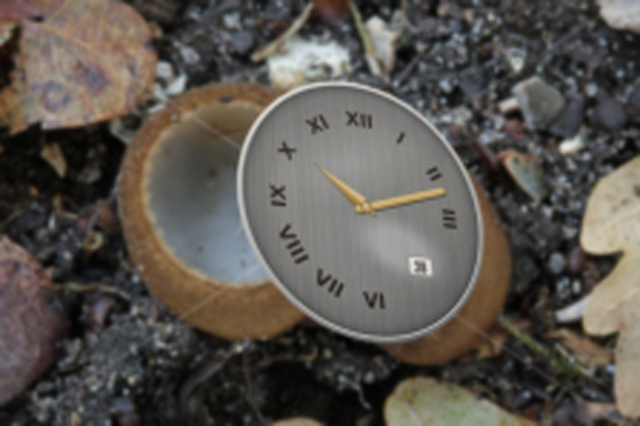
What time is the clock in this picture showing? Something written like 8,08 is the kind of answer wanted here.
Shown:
10,12
